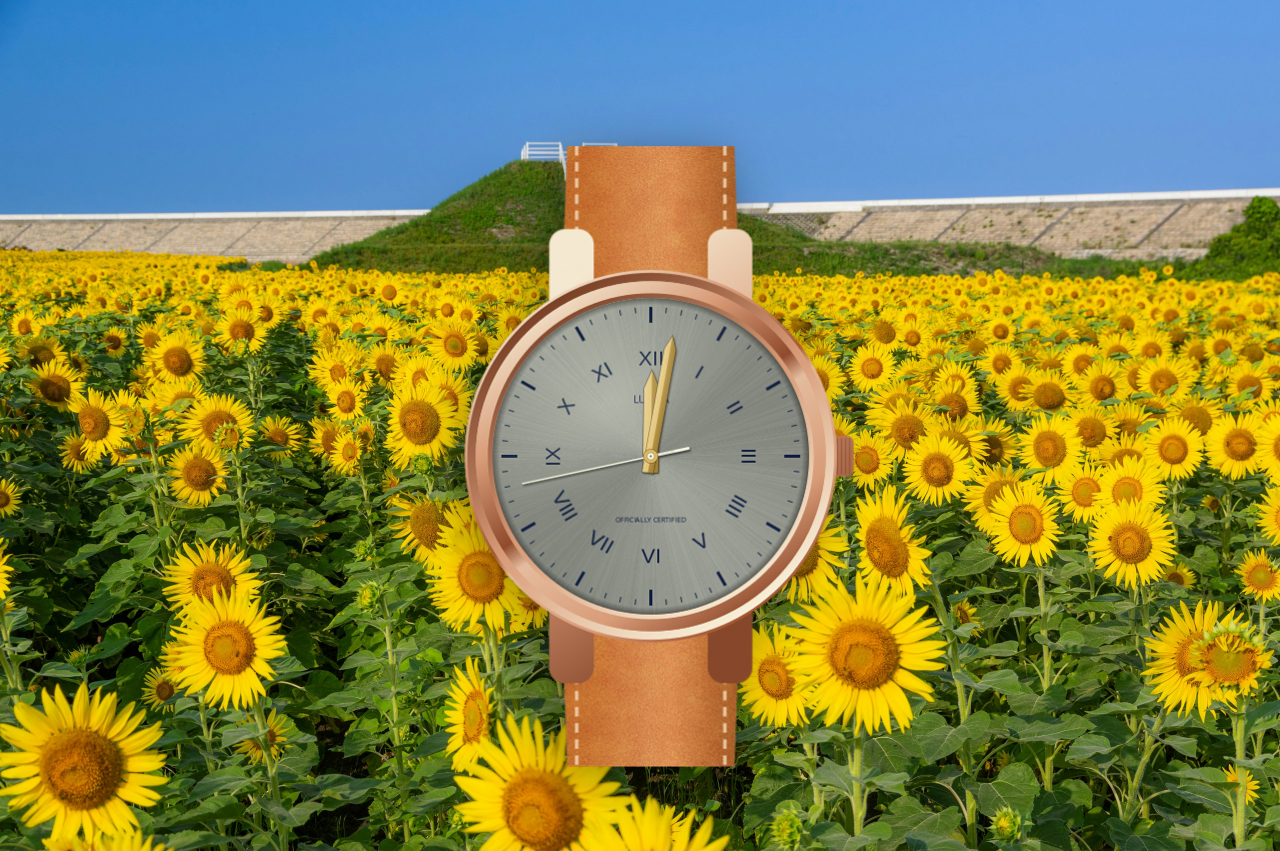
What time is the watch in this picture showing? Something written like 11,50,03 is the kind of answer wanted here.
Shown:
12,01,43
